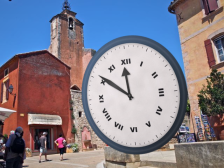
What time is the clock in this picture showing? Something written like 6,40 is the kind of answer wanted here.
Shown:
11,51
